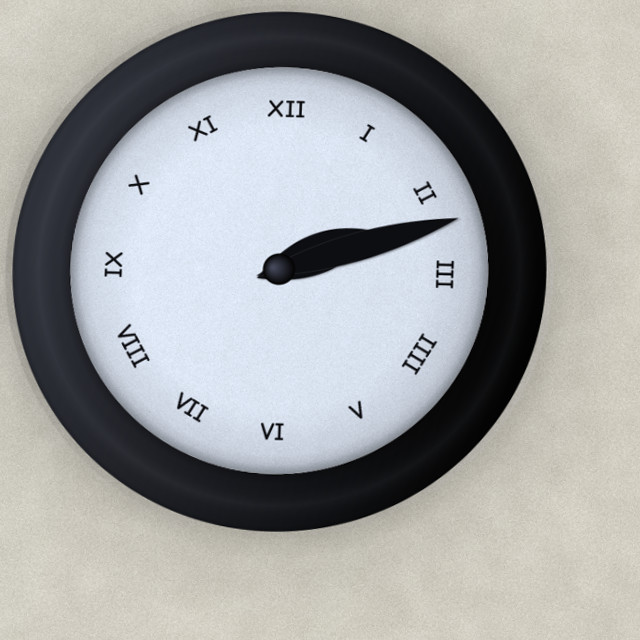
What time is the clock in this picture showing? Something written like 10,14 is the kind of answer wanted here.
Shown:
2,12
